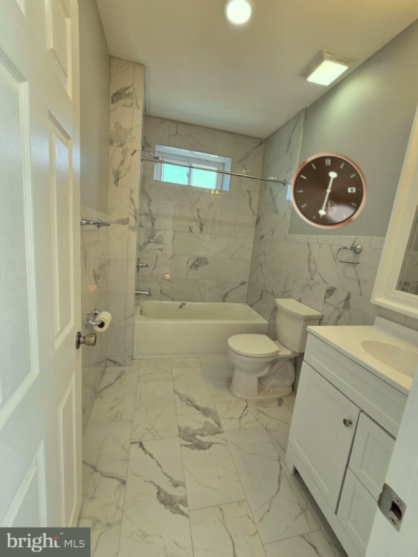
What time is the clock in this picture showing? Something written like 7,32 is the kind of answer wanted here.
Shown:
12,33
